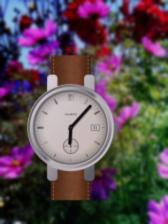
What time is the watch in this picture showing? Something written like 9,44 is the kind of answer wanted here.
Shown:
6,07
